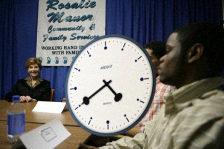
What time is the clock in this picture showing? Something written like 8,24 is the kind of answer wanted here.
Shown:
4,40
